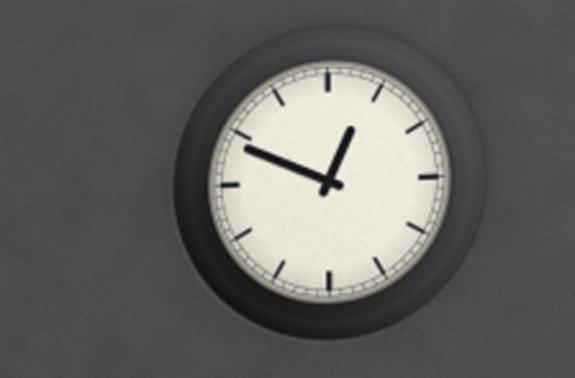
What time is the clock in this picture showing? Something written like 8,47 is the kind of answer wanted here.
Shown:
12,49
